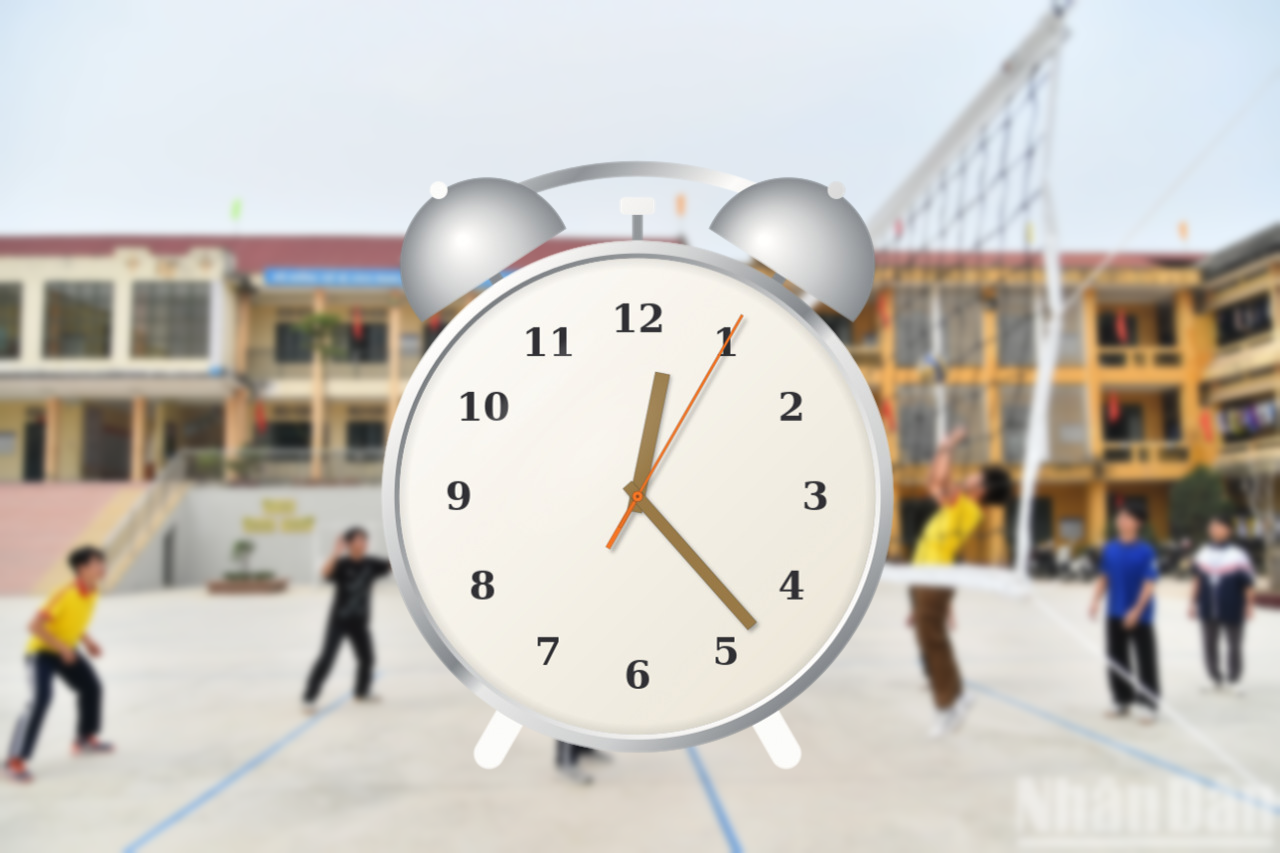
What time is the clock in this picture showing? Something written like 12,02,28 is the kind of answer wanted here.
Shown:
12,23,05
